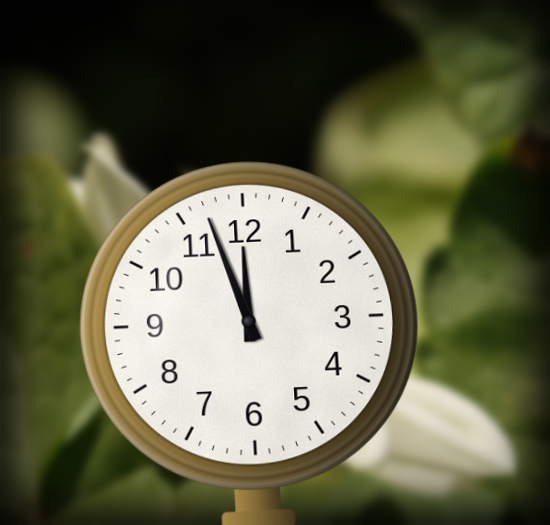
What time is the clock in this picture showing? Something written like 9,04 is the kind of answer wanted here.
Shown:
11,57
